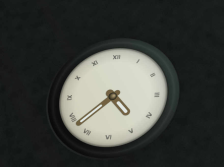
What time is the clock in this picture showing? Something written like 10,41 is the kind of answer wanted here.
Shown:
4,38
